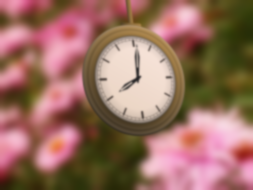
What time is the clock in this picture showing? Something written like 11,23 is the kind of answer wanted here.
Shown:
8,01
